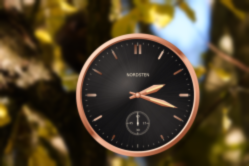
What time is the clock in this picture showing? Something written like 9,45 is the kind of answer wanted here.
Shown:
2,18
